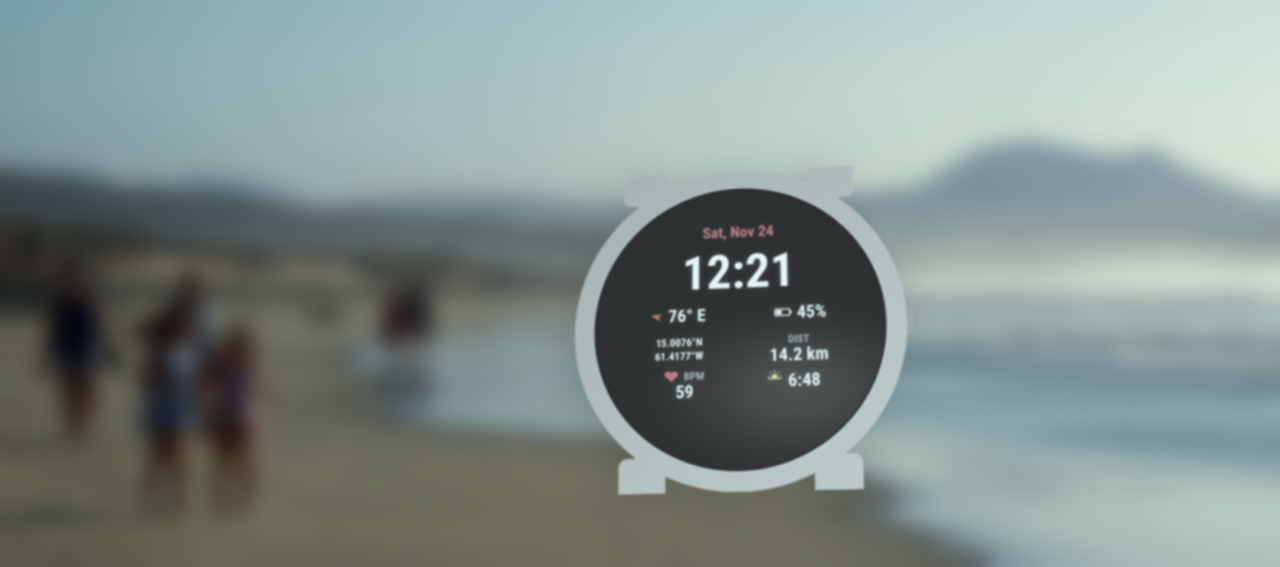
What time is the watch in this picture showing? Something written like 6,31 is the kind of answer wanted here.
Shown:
12,21
